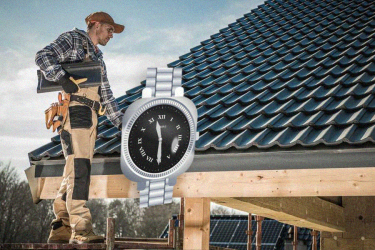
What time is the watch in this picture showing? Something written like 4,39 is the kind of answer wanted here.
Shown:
11,30
